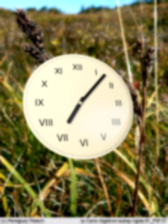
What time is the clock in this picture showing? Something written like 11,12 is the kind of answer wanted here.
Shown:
7,07
